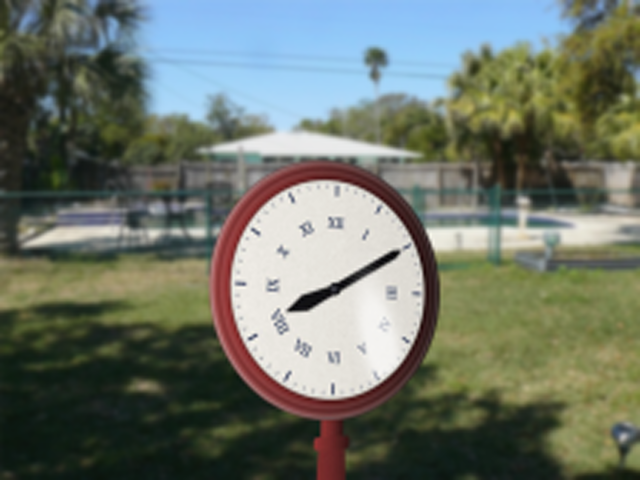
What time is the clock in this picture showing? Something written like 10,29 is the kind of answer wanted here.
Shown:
8,10
